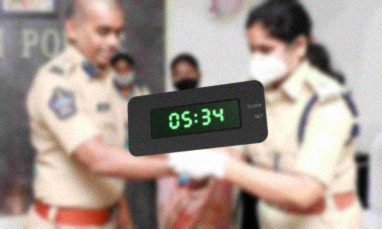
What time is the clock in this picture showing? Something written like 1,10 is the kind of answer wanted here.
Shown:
5,34
